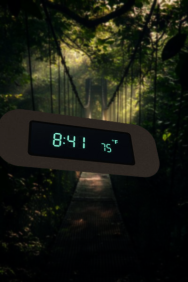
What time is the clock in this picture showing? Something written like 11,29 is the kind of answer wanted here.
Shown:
8,41
